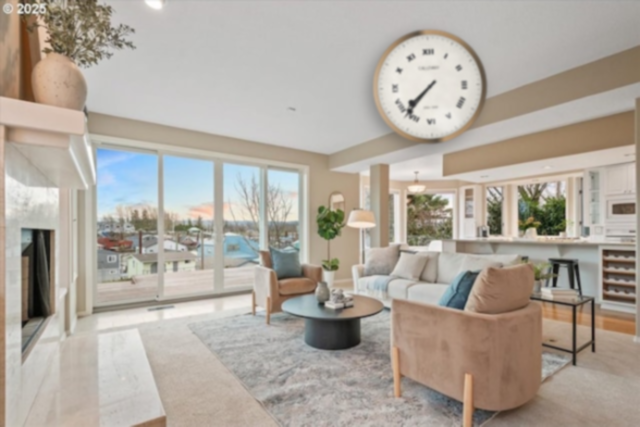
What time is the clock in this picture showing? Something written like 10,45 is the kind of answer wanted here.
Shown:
7,37
